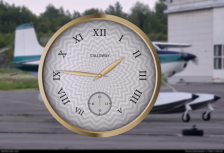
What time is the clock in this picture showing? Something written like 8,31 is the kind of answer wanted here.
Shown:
1,46
